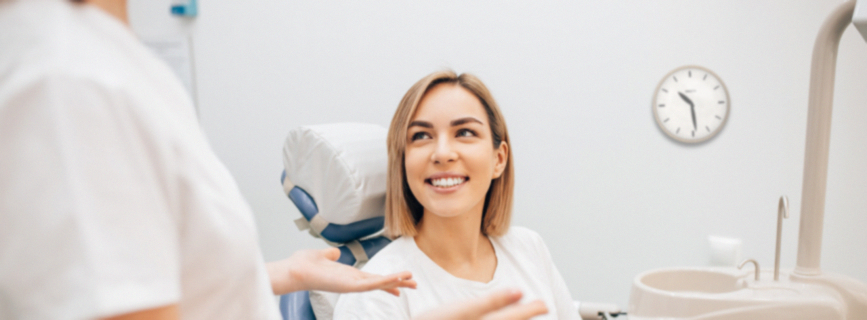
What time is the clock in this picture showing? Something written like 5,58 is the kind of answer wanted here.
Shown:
10,29
